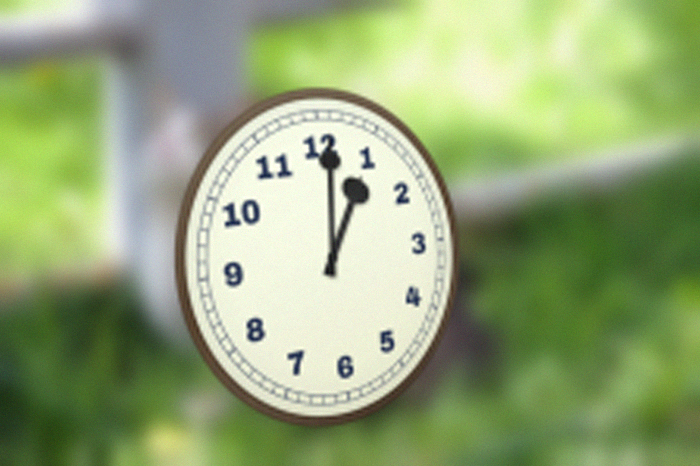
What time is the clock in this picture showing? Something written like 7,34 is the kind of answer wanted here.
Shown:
1,01
